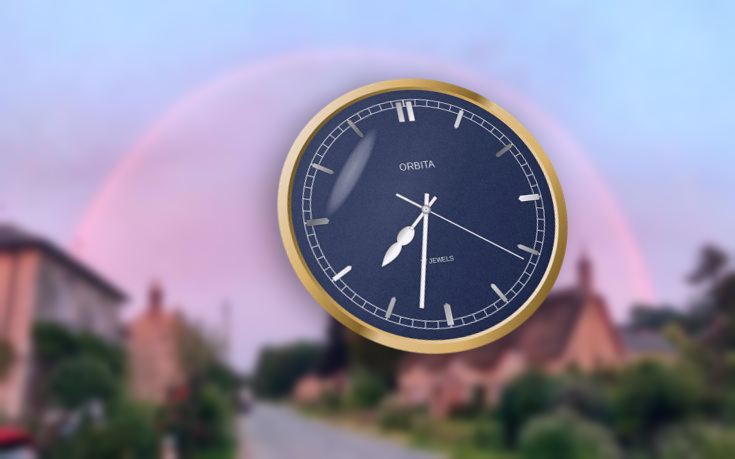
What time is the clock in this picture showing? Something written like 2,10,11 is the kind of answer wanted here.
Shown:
7,32,21
